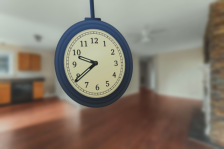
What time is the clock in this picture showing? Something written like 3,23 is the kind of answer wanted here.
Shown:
9,39
